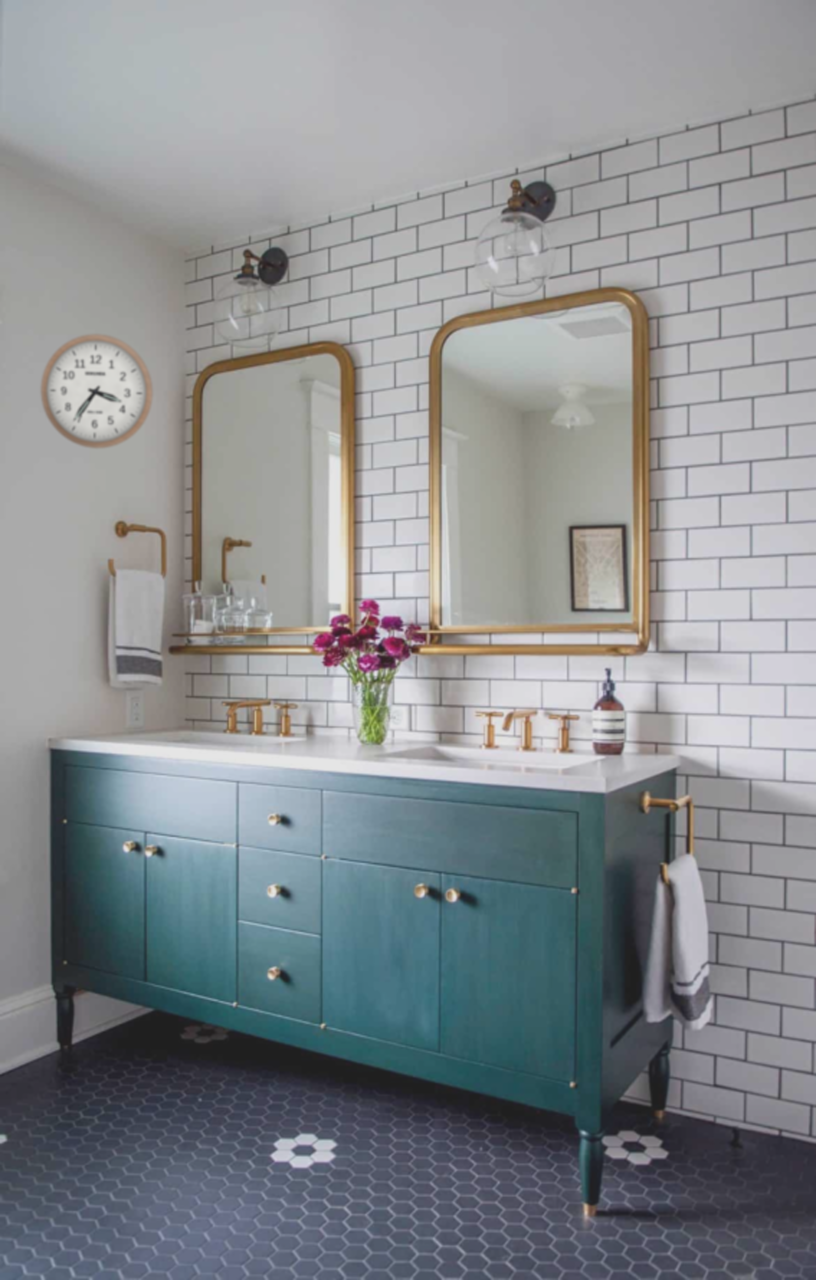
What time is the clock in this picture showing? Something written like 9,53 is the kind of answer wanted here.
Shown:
3,36
